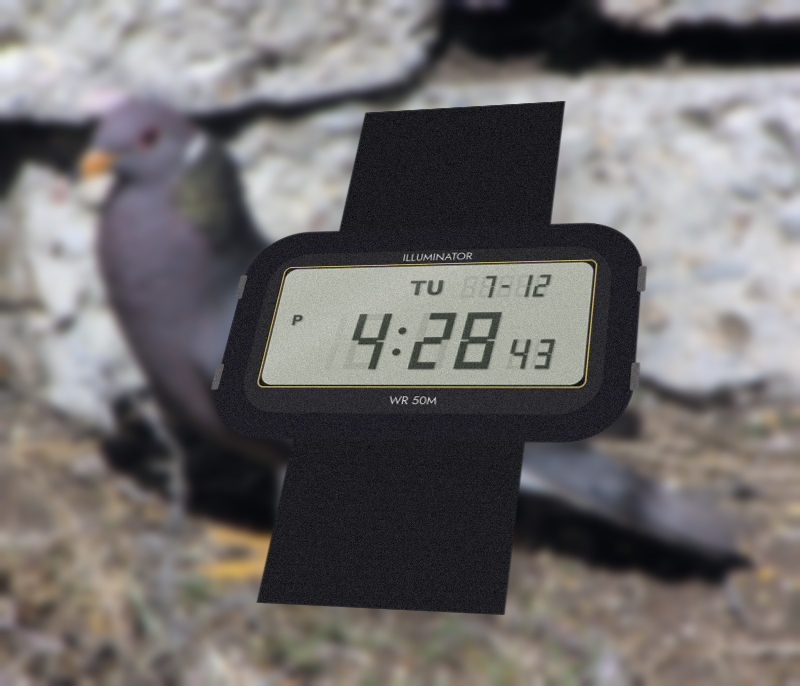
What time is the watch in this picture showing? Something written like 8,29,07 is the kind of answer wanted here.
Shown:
4,28,43
